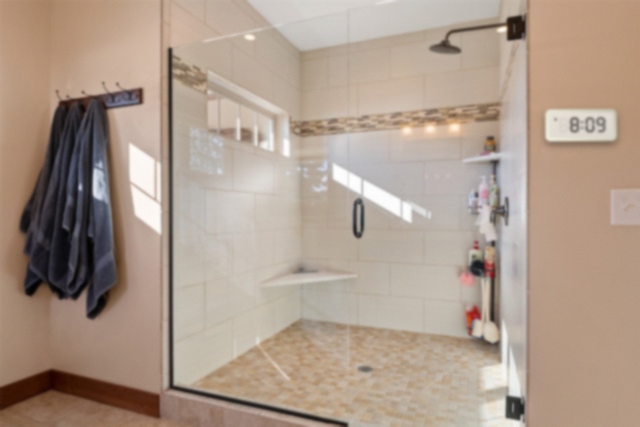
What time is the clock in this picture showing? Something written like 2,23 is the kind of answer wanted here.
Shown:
8,09
